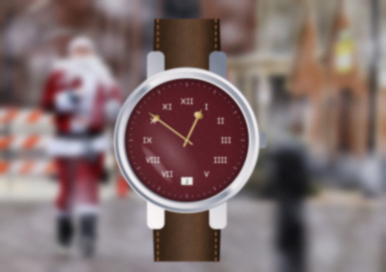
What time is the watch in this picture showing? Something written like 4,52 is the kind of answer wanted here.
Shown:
12,51
